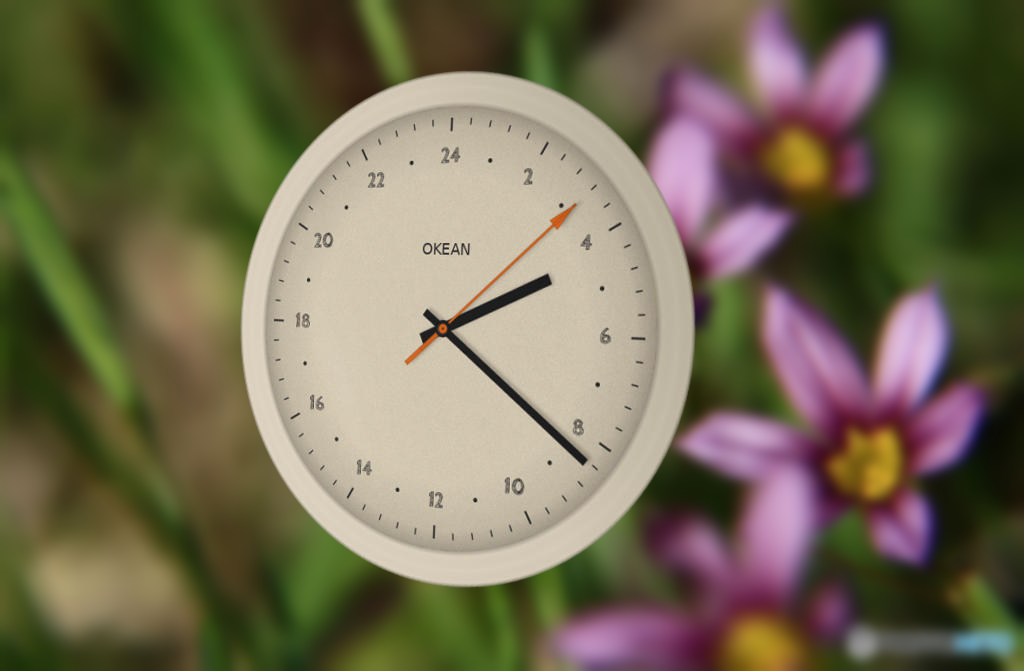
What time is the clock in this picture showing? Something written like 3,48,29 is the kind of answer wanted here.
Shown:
4,21,08
